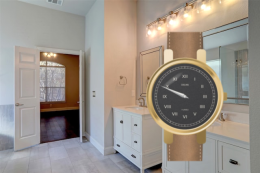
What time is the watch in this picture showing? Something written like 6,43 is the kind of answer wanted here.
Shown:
9,49
